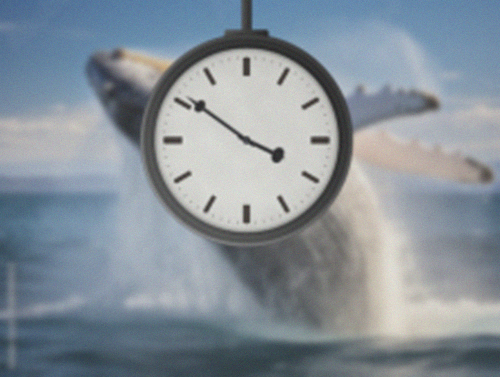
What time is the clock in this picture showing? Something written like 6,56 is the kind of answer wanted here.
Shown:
3,51
